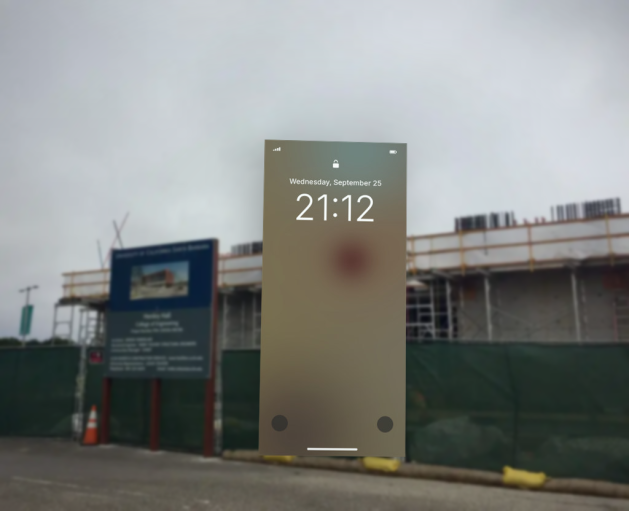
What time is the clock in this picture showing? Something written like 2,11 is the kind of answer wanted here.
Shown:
21,12
